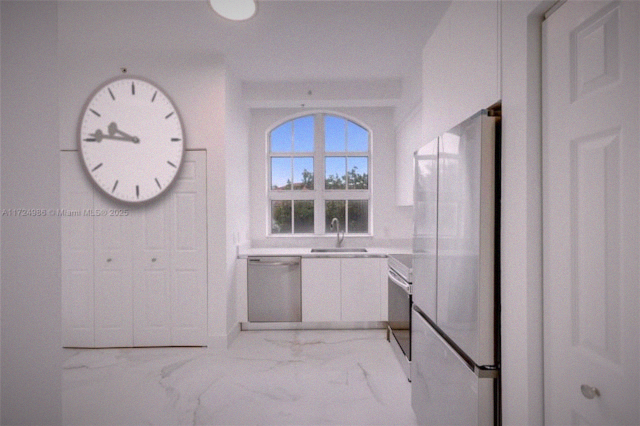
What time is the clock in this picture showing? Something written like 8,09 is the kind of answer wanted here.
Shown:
9,46
